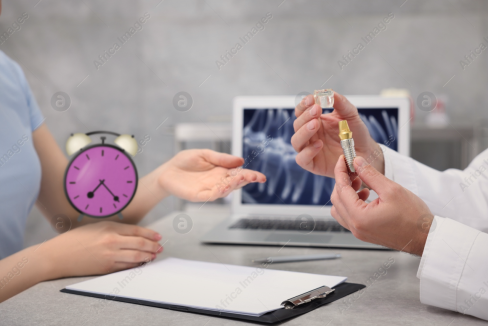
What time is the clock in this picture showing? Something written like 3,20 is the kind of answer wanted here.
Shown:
7,23
